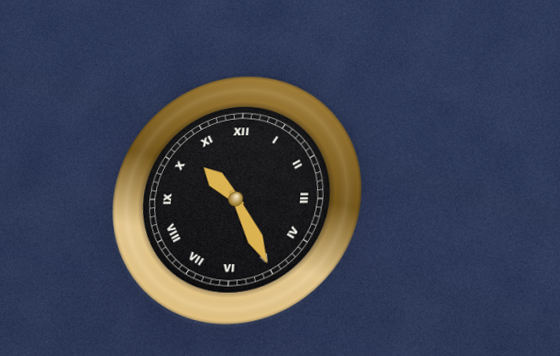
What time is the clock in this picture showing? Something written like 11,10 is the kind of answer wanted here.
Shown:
10,25
